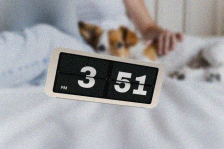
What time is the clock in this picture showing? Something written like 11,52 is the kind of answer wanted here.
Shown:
3,51
